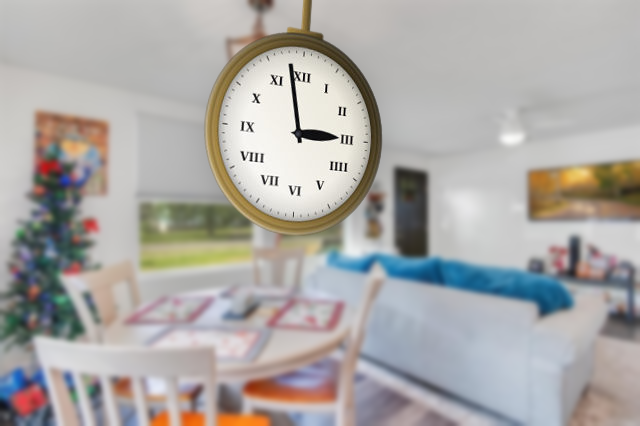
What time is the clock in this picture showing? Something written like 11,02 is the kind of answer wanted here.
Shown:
2,58
